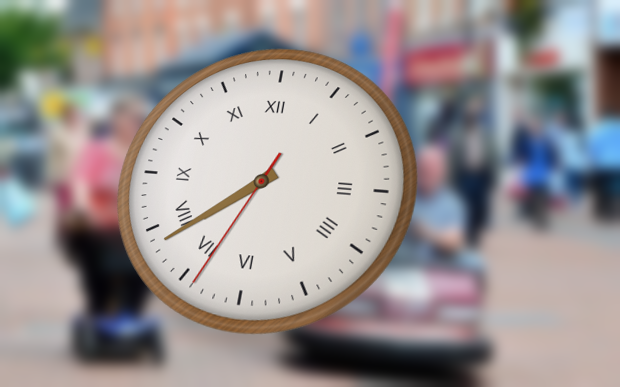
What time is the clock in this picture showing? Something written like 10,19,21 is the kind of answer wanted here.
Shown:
7,38,34
